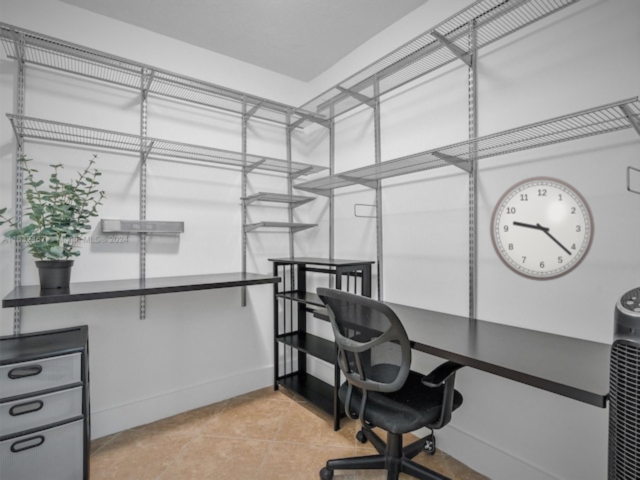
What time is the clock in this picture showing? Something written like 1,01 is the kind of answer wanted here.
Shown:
9,22
